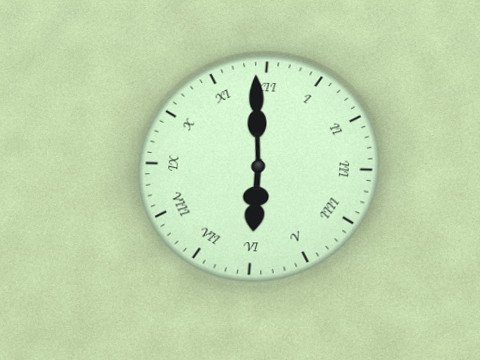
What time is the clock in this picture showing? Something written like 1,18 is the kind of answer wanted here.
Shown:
5,59
